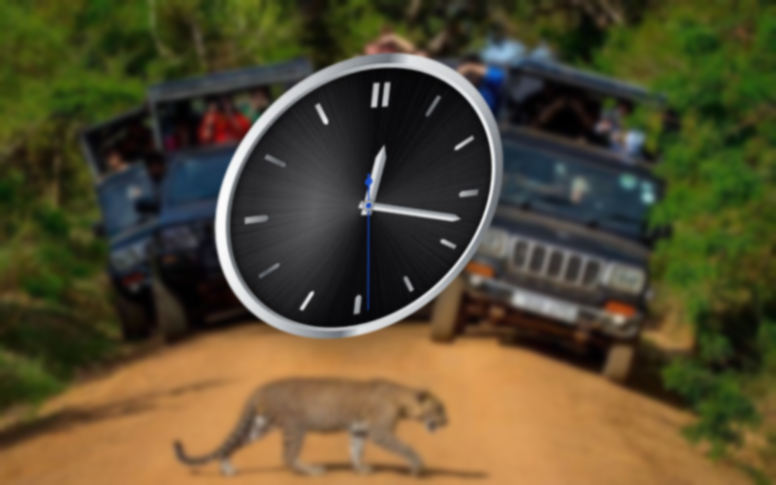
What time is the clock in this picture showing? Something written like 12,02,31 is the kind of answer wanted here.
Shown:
12,17,29
